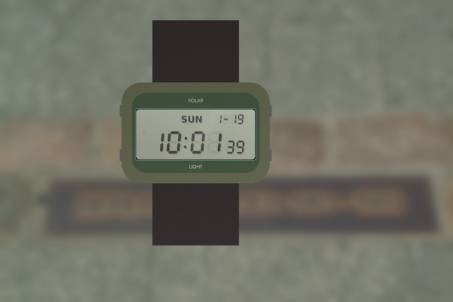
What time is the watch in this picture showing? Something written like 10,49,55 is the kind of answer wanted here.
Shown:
10,01,39
